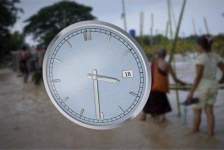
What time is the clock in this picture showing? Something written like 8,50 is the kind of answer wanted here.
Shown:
3,31
